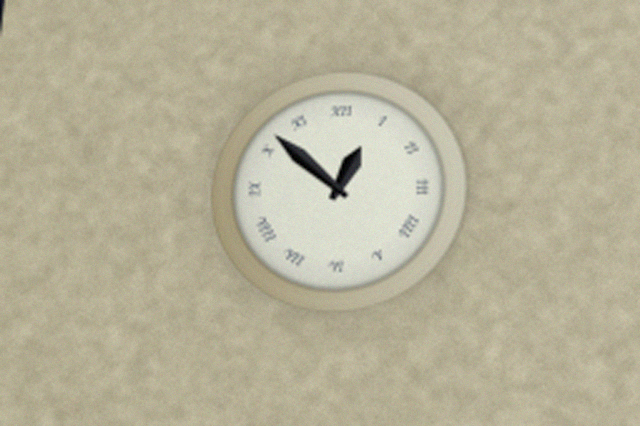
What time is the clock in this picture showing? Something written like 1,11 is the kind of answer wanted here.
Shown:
12,52
